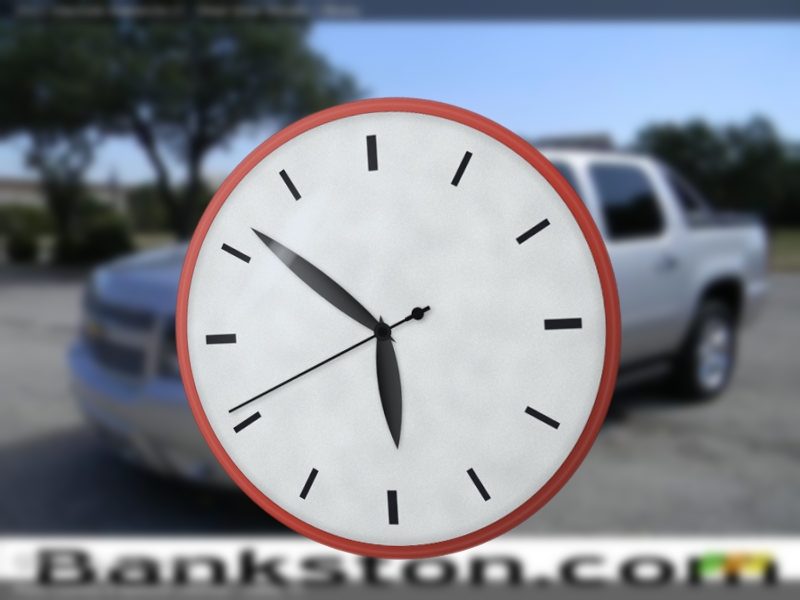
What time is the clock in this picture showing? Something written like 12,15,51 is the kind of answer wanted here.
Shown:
5,51,41
